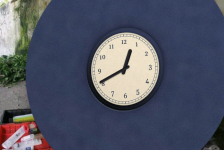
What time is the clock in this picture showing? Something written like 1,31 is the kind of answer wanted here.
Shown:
12,41
